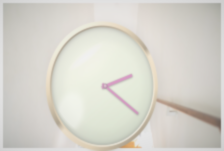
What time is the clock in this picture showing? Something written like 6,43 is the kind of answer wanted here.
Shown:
2,21
